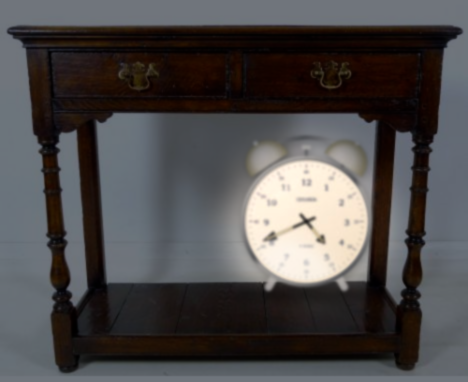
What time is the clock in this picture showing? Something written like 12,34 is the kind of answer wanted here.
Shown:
4,41
